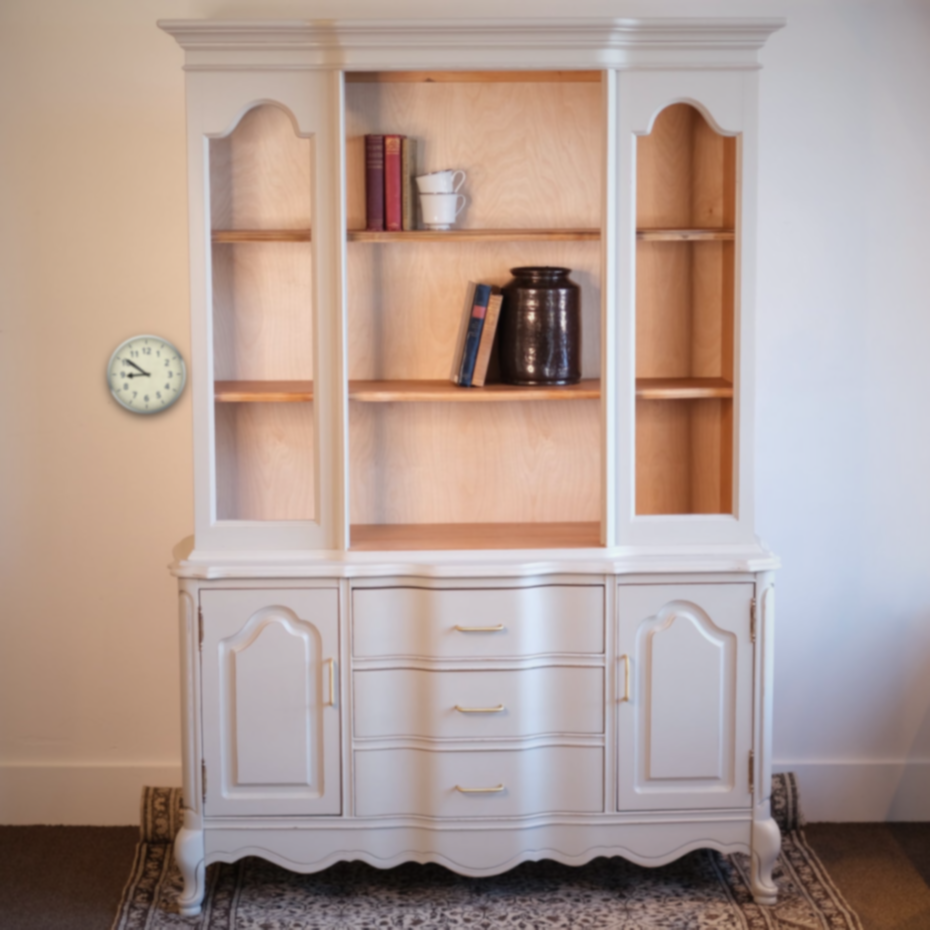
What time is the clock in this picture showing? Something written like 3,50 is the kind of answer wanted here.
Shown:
8,51
